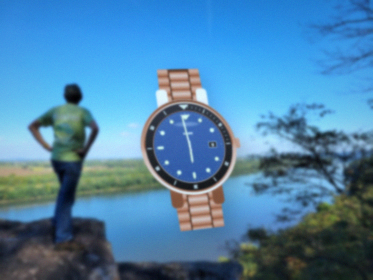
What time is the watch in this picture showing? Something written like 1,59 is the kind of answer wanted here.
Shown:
5,59
